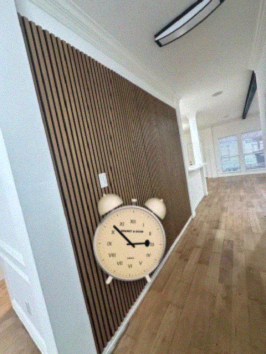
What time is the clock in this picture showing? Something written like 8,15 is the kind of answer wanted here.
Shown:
2,52
